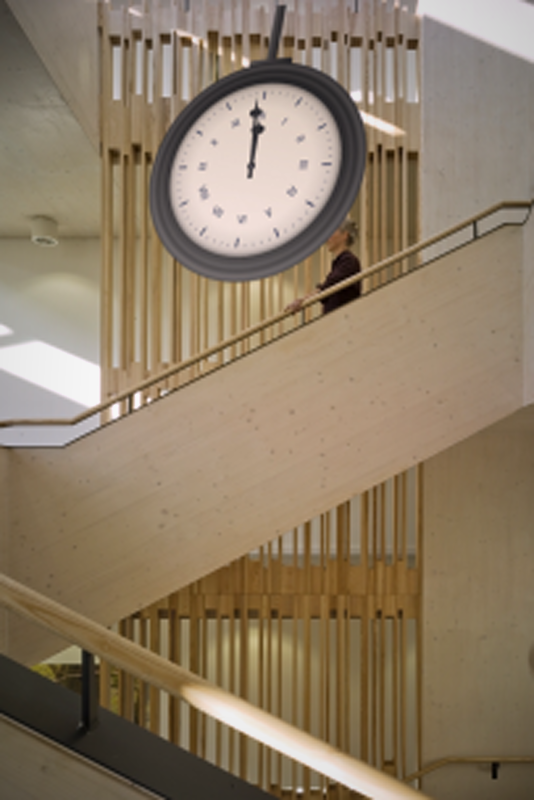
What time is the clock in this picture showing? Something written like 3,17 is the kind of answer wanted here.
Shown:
11,59
